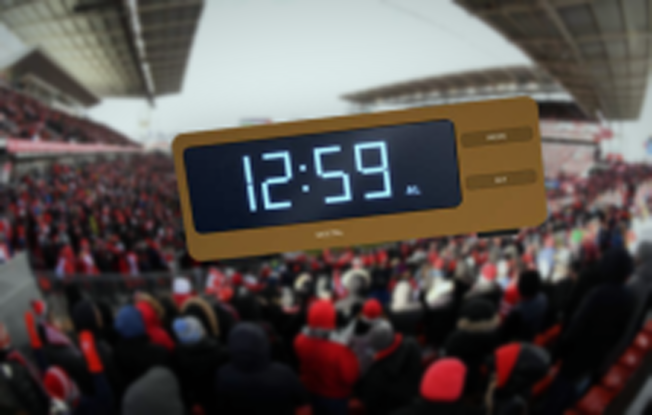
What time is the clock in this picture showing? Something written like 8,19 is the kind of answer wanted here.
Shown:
12,59
